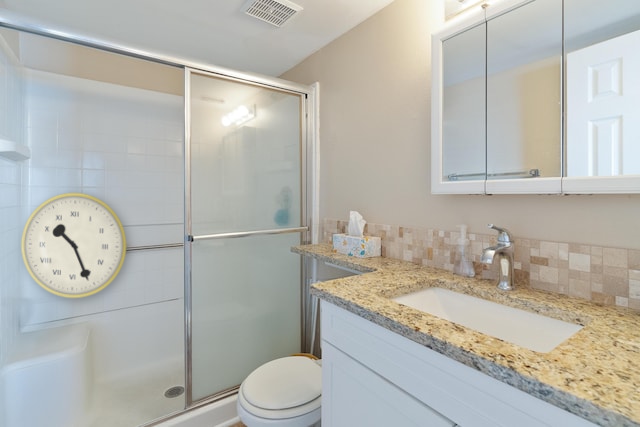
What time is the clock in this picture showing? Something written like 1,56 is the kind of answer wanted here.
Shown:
10,26
